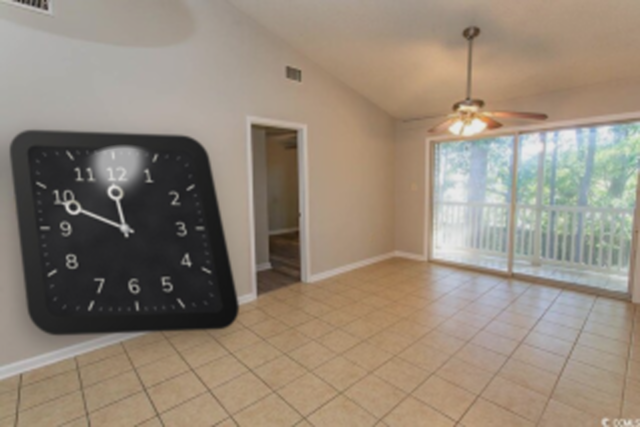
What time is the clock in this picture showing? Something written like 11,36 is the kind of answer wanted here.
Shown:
11,49
